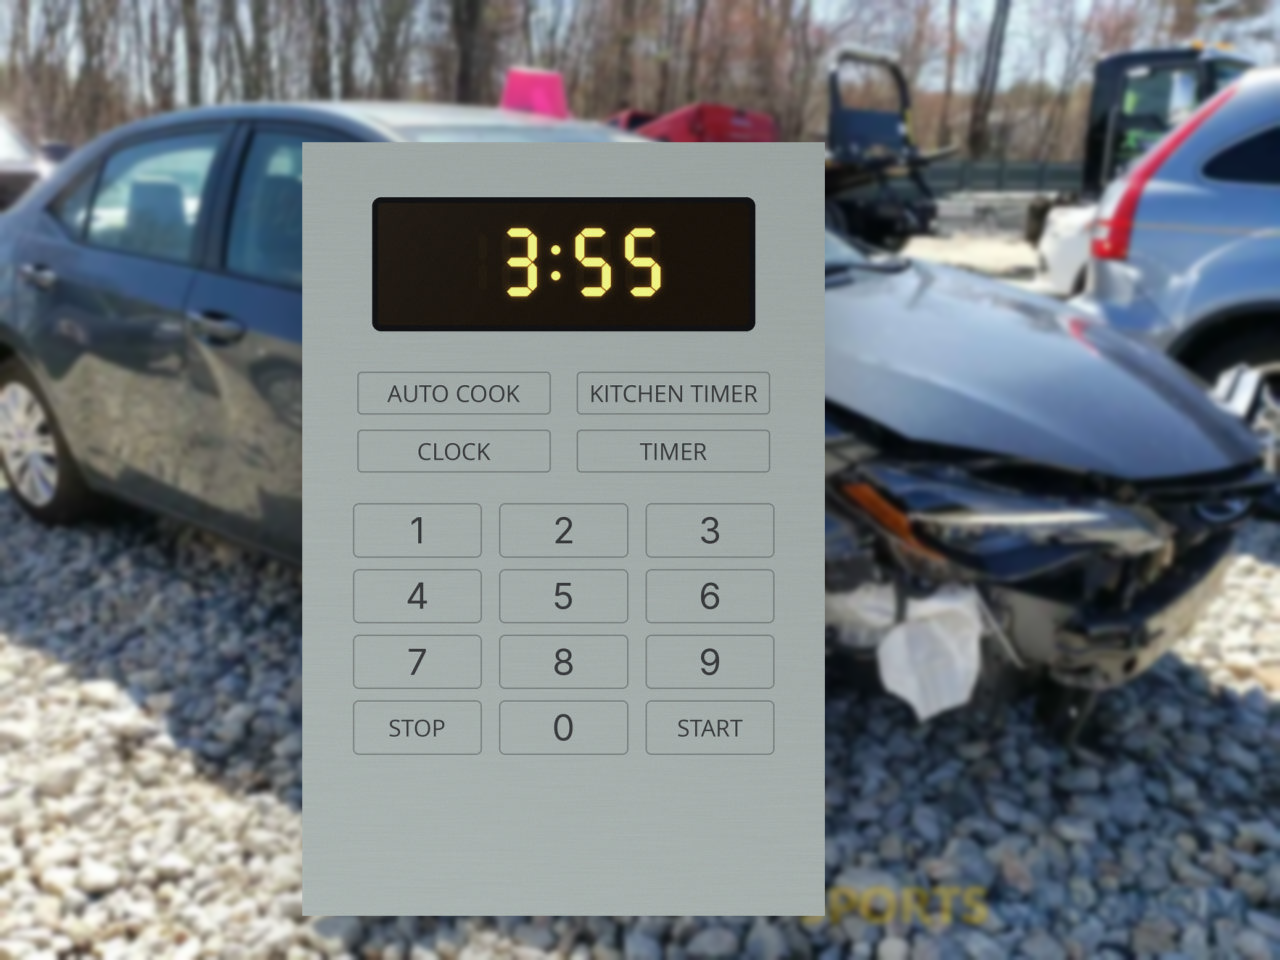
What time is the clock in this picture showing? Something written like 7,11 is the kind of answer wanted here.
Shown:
3,55
